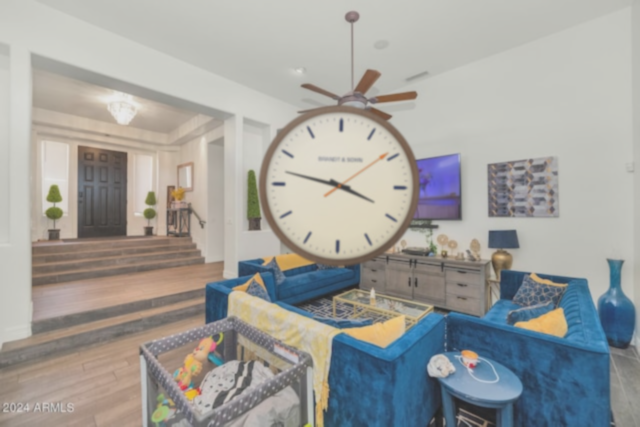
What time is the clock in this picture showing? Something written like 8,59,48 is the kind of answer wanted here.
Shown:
3,47,09
